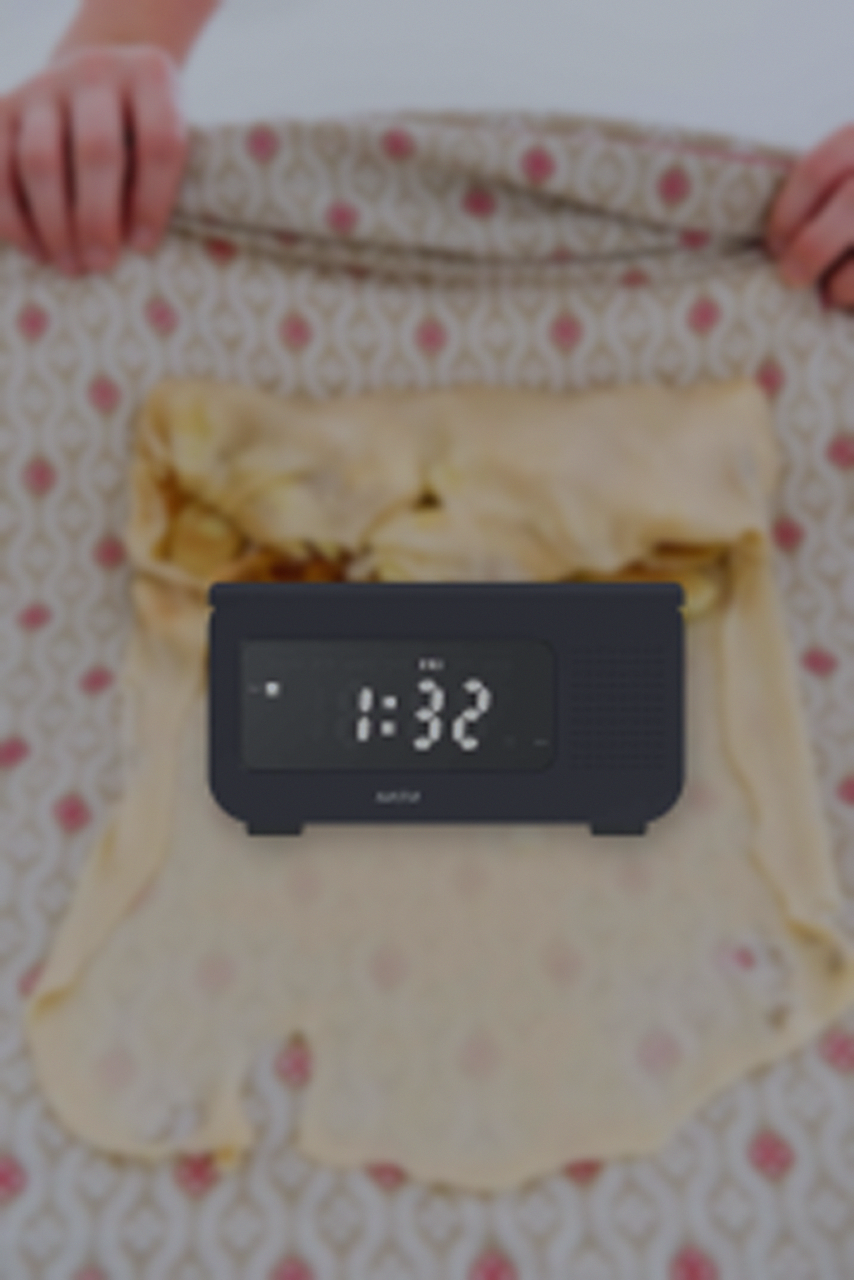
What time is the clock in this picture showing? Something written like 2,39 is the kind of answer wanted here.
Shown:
1,32
